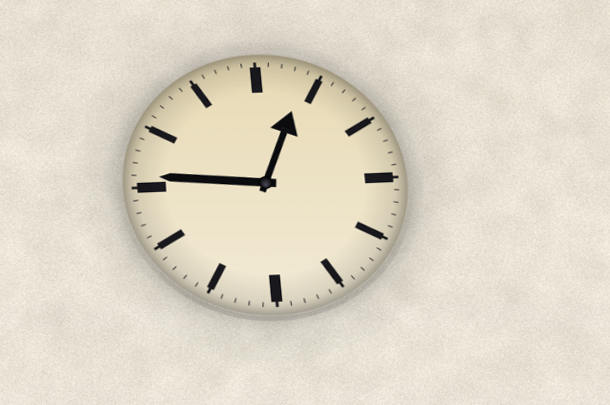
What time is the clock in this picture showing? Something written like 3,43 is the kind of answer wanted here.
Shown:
12,46
